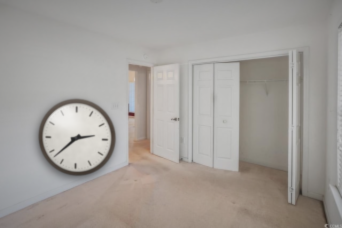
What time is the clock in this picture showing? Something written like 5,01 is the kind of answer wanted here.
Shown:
2,38
